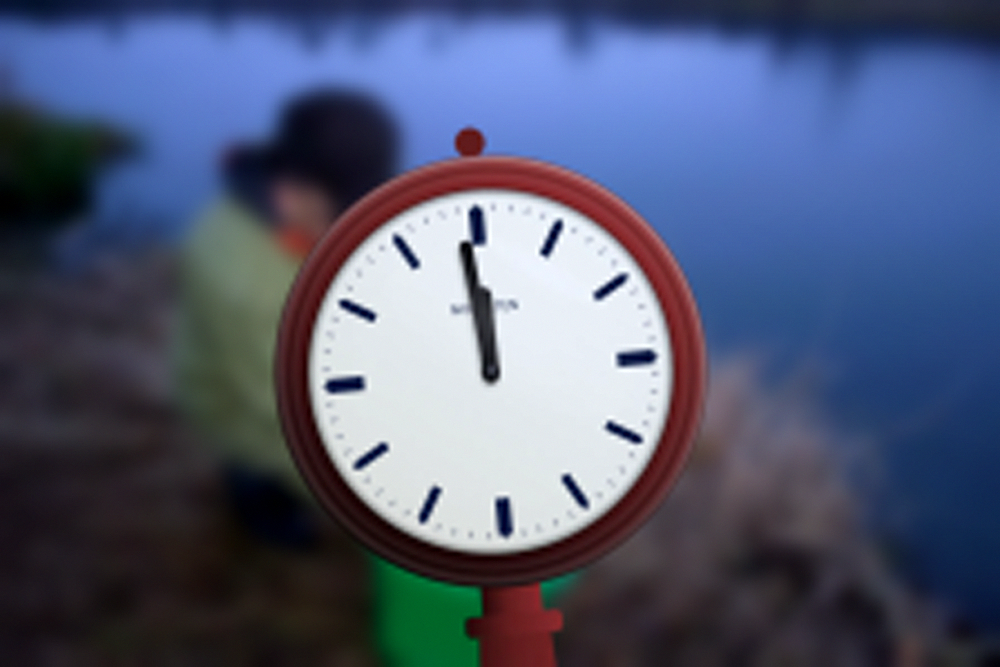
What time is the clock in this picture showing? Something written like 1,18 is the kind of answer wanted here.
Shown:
11,59
